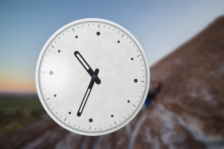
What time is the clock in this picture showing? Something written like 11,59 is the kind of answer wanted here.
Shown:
10,33
